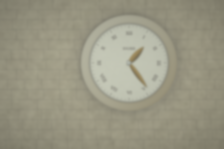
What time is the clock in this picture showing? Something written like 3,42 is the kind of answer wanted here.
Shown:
1,24
